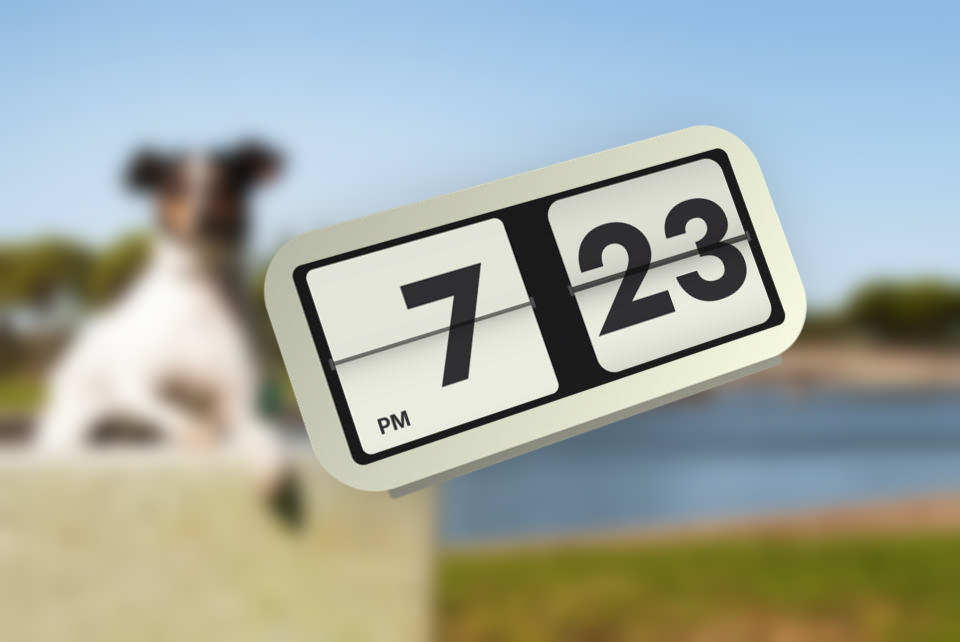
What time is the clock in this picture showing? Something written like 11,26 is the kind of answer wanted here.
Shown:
7,23
